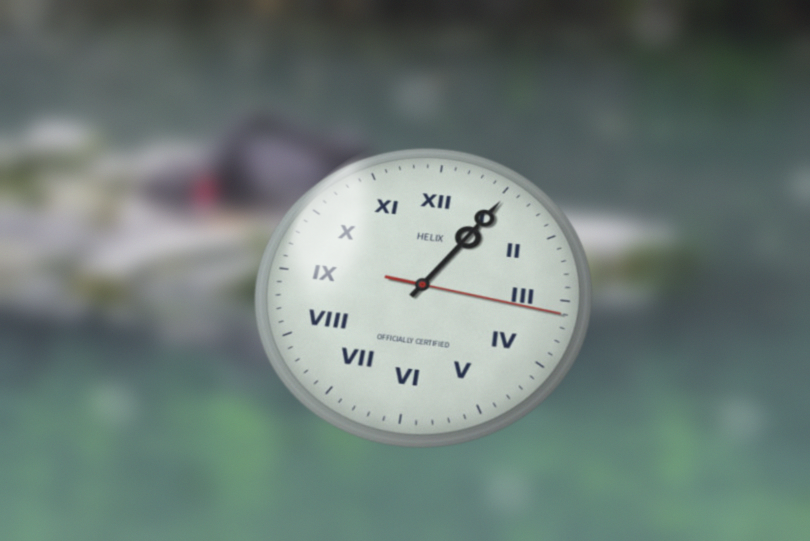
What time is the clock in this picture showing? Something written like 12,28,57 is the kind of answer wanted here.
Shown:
1,05,16
